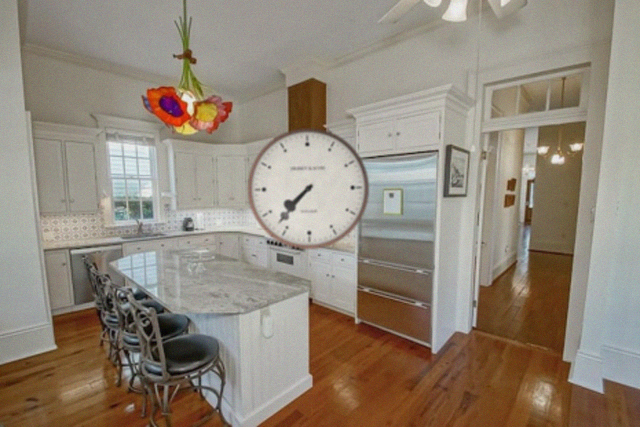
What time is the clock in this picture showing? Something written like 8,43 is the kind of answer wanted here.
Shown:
7,37
